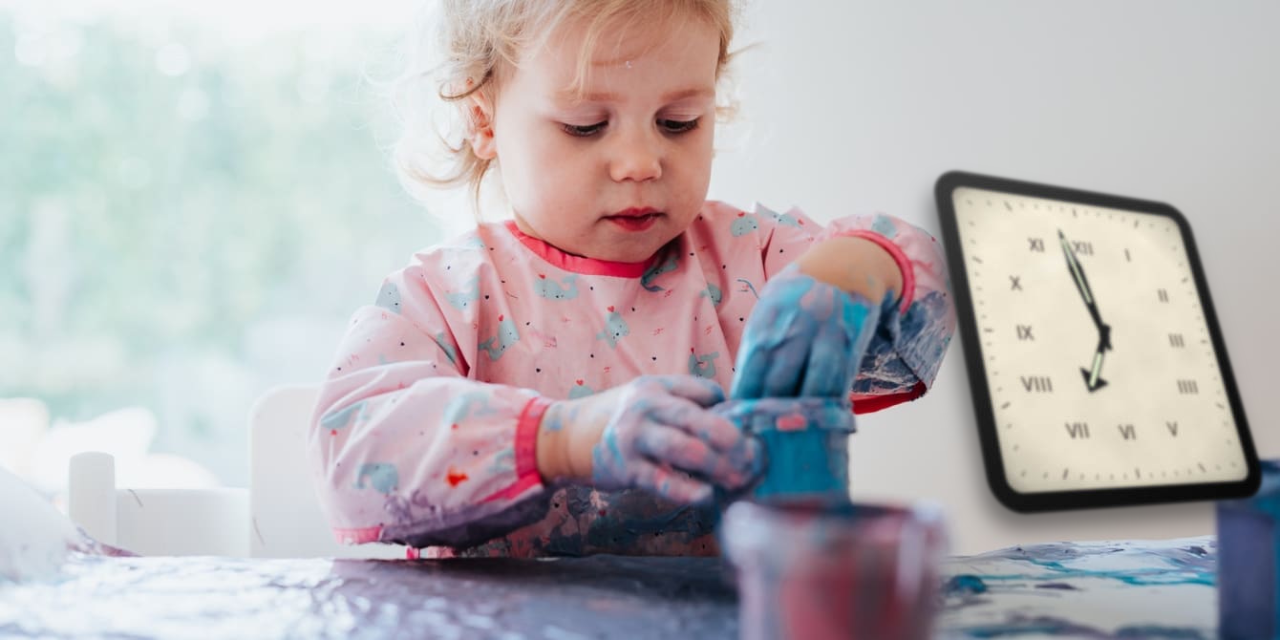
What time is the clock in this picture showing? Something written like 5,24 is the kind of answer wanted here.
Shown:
6,58
